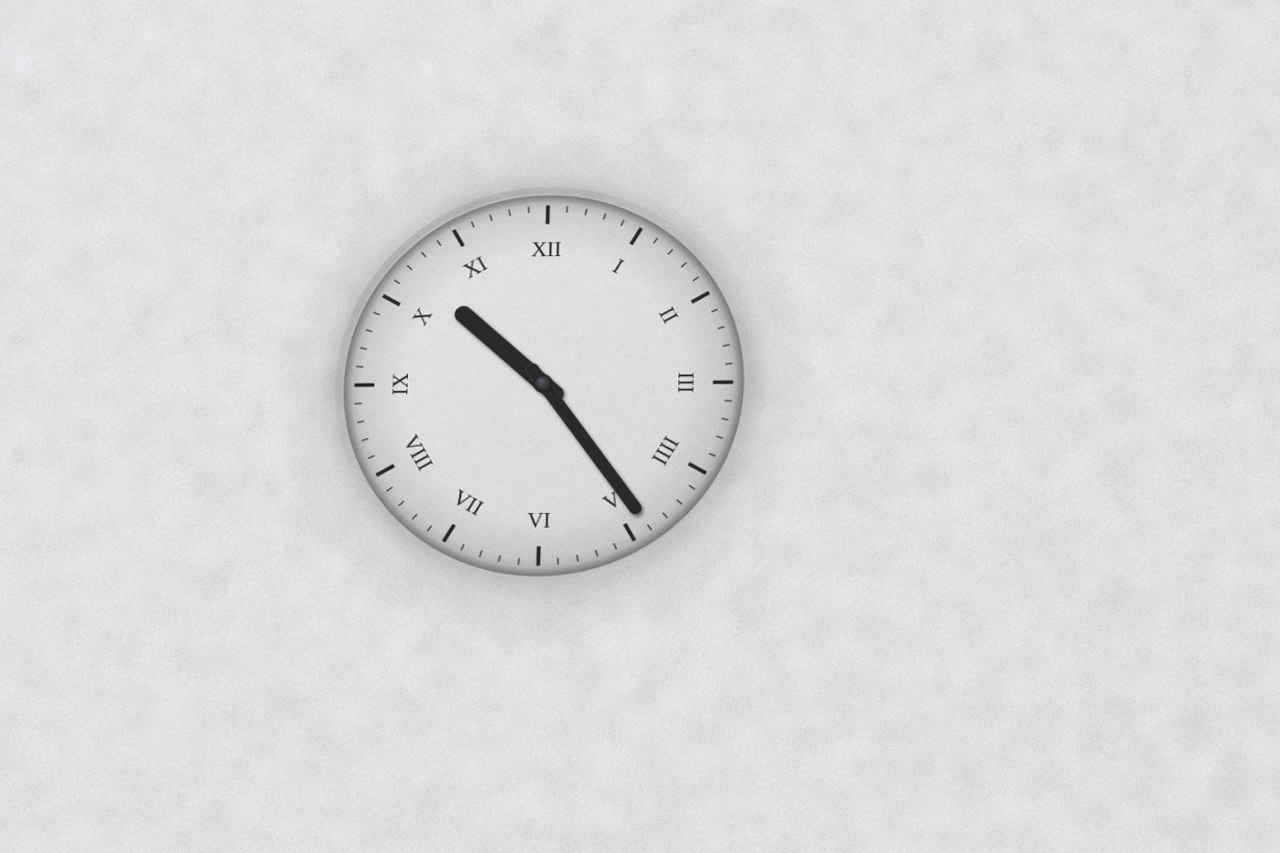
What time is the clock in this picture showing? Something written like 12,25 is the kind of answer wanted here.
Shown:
10,24
